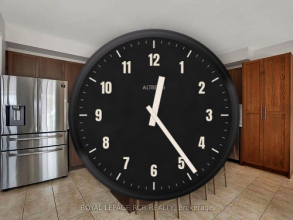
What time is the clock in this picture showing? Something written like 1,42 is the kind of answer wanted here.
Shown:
12,24
